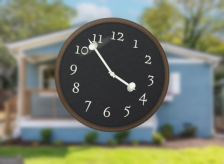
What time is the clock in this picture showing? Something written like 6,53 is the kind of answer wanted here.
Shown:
3,53
